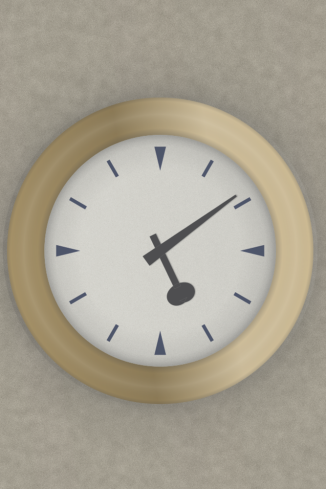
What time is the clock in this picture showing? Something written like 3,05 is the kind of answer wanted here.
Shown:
5,09
